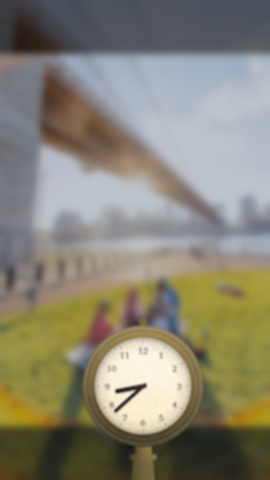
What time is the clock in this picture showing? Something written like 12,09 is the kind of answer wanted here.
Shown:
8,38
